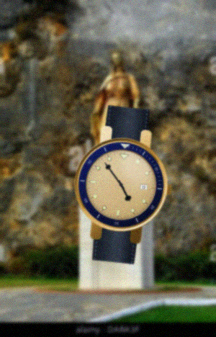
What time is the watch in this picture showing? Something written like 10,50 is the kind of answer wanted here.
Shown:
4,53
